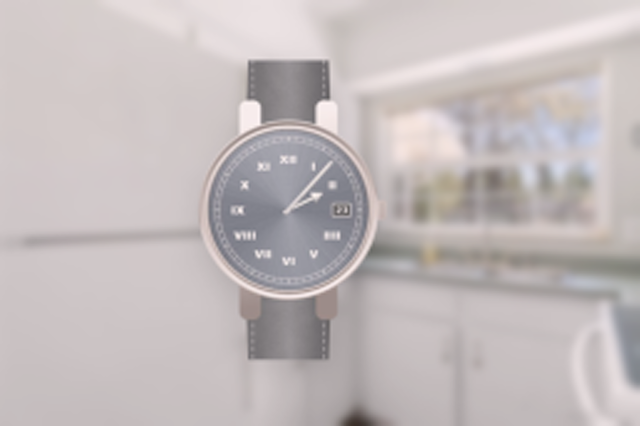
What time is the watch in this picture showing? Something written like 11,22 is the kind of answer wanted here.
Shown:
2,07
